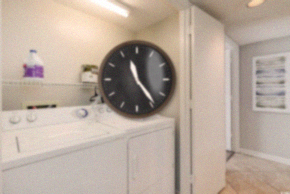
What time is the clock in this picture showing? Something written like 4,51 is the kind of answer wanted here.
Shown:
11,24
